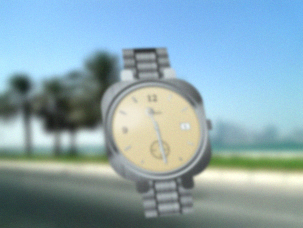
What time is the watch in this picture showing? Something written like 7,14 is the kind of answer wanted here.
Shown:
11,29
